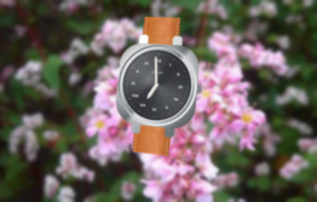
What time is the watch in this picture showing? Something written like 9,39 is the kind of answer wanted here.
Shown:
6,59
